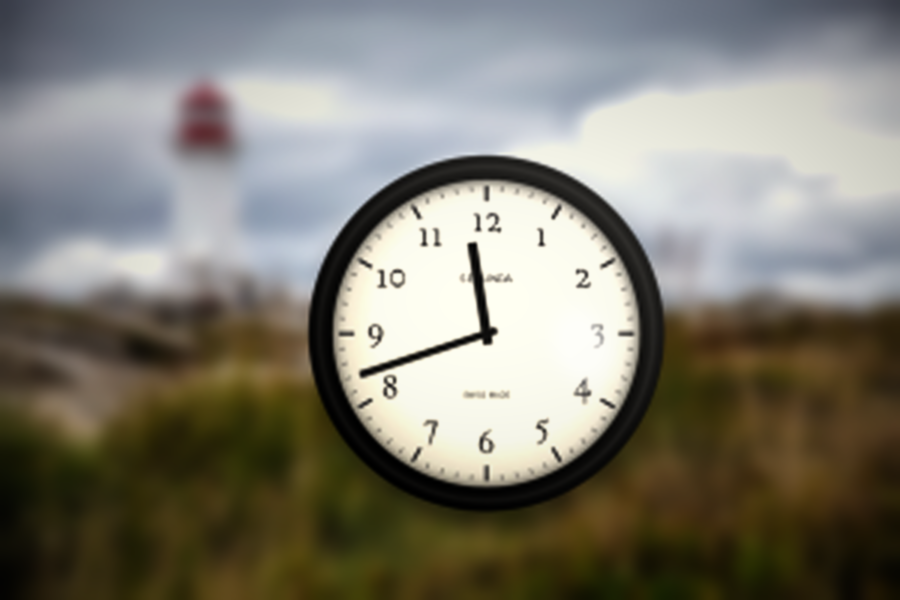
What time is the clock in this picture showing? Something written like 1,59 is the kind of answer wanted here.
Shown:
11,42
